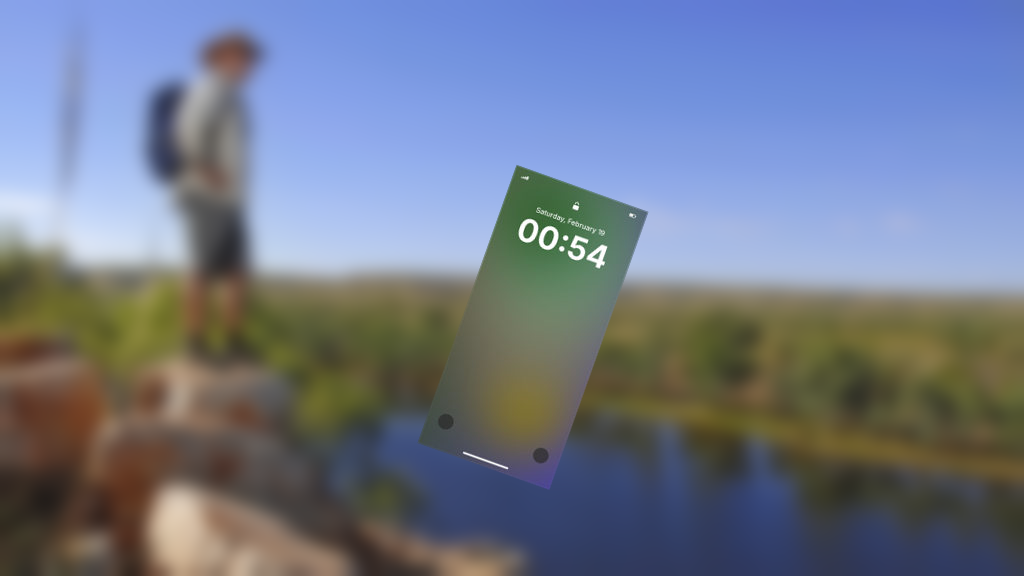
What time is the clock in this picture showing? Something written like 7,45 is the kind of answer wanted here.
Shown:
0,54
